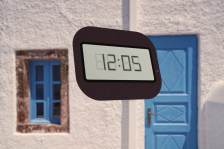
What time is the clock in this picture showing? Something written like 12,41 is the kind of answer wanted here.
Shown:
12,05
